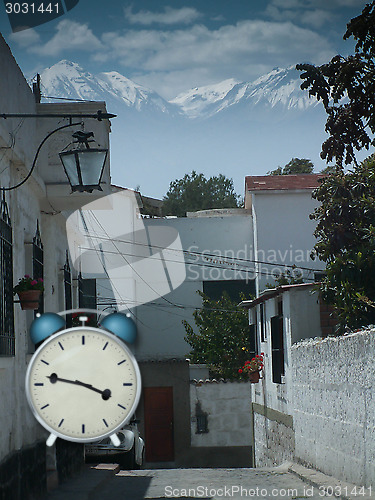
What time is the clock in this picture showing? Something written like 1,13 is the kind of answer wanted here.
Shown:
3,47
